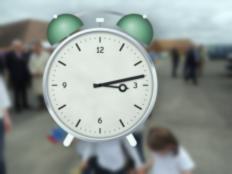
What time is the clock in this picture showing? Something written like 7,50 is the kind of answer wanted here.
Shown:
3,13
